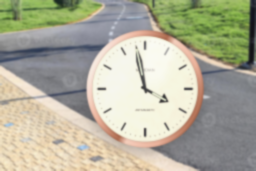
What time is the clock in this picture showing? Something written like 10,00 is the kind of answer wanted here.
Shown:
3,58
